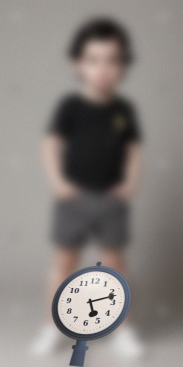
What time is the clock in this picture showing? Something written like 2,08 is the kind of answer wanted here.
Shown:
5,12
